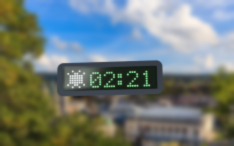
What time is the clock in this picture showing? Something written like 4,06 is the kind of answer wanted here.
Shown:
2,21
